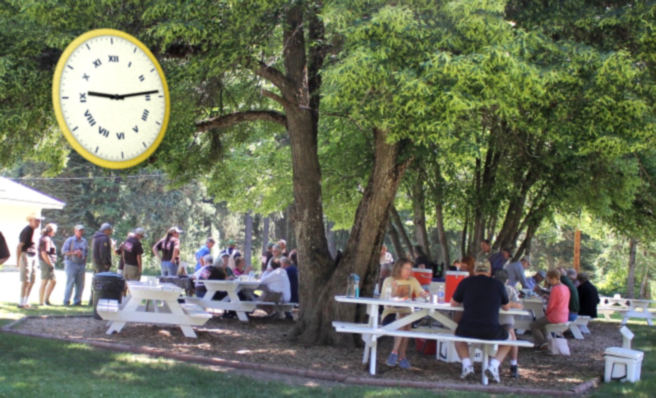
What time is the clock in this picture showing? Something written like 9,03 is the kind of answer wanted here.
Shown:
9,14
